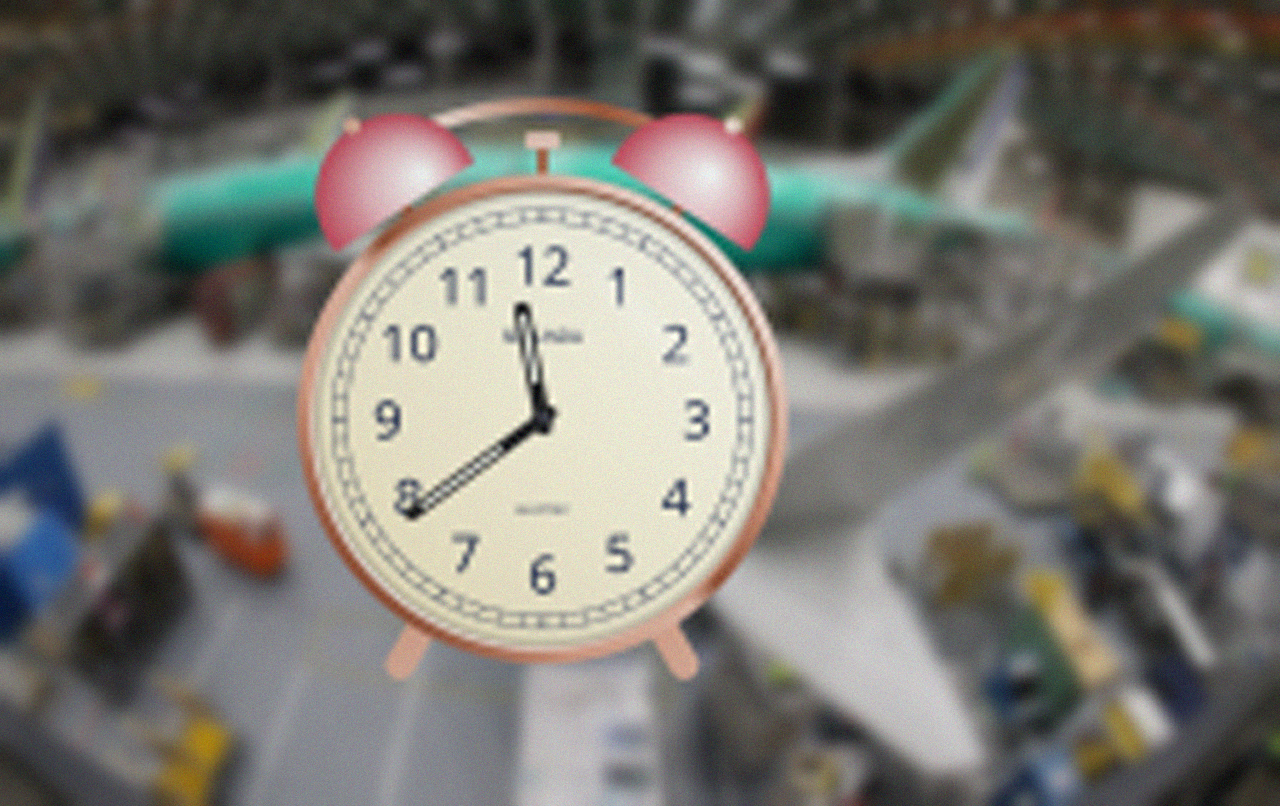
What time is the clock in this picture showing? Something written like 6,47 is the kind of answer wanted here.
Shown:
11,39
